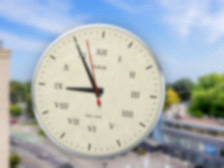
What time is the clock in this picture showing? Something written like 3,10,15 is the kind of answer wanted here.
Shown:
8,54,57
